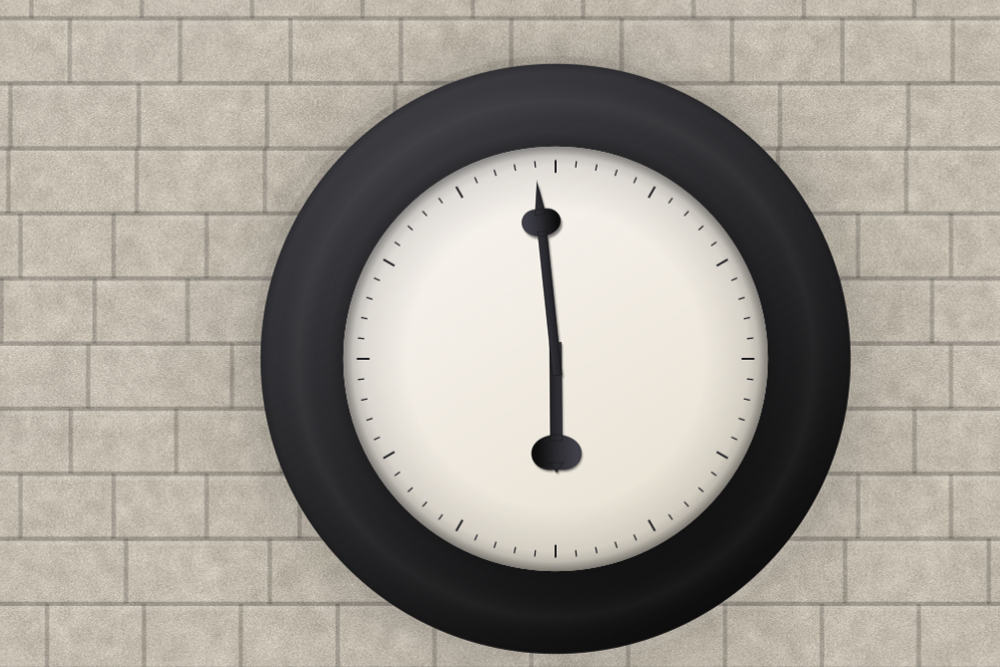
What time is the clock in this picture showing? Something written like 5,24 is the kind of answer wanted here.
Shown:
5,59
